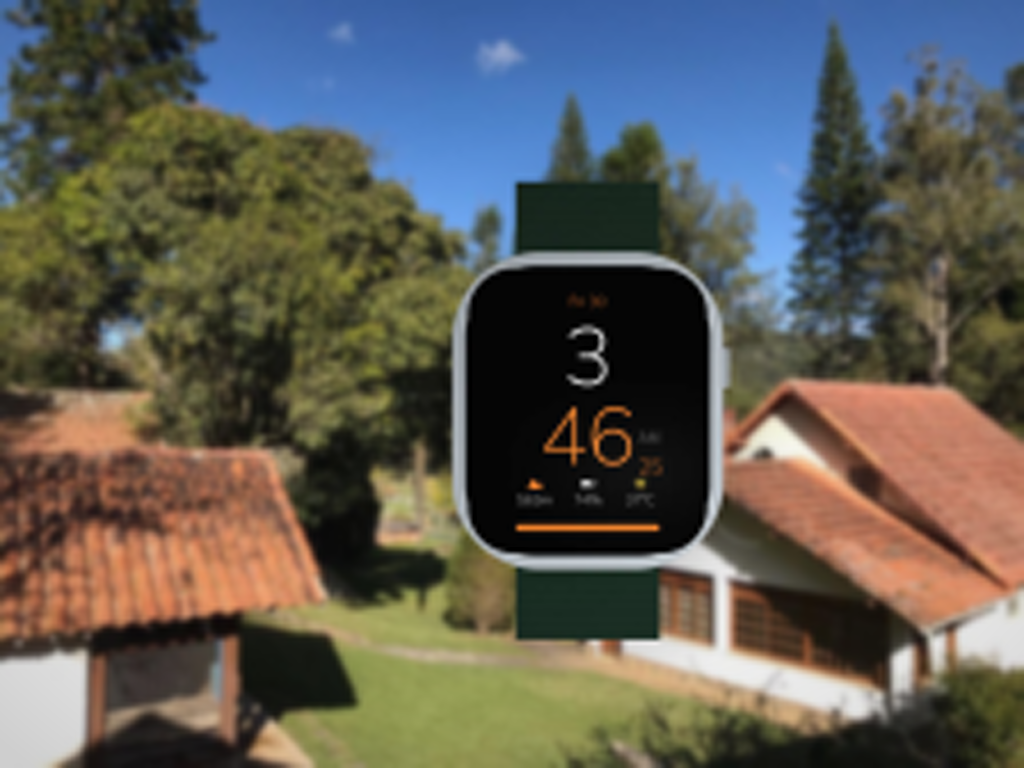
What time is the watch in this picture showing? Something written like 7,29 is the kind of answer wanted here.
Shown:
3,46
